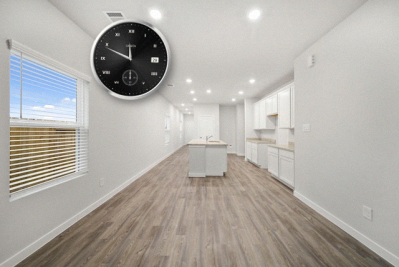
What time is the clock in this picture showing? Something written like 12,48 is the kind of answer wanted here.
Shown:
11,49
